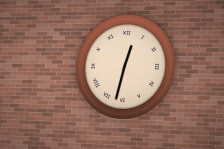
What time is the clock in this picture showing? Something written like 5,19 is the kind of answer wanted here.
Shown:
12,32
